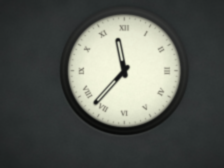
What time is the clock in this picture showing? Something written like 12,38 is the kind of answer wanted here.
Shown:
11,37
